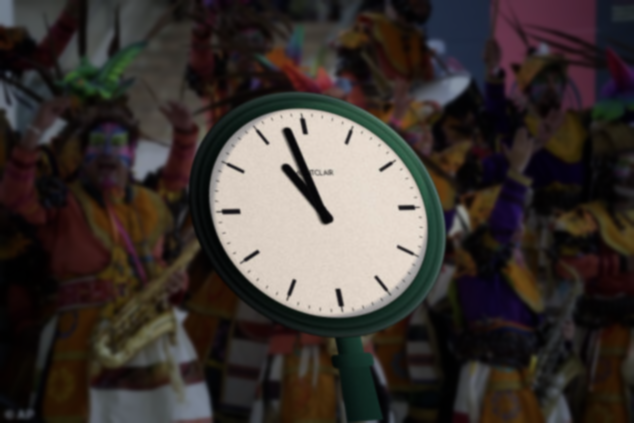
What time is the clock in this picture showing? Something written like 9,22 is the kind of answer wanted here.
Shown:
10,58
